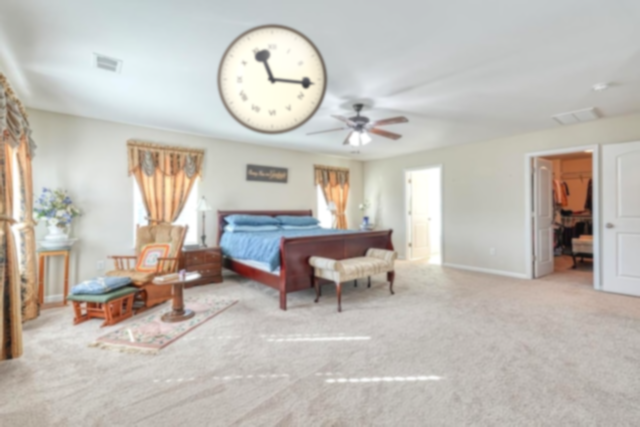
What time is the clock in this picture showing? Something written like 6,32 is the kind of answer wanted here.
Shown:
11,16
